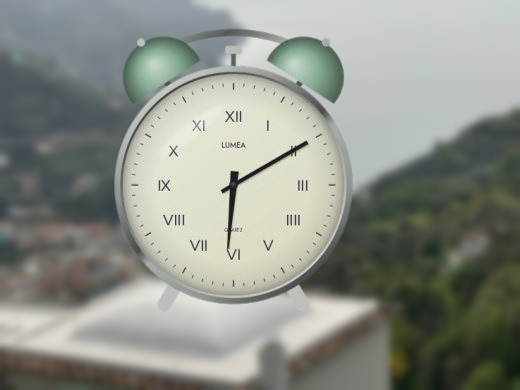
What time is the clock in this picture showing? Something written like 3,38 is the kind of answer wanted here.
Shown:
6,10
